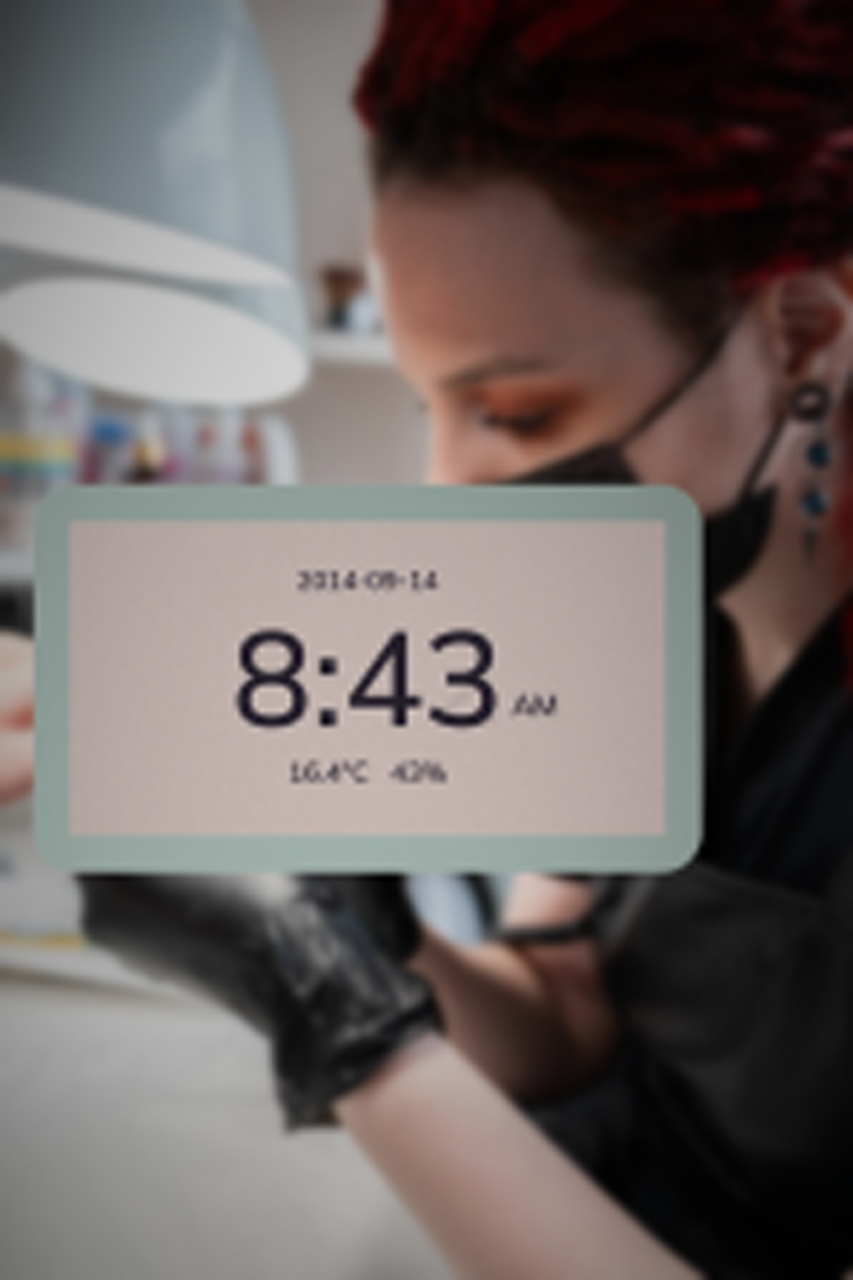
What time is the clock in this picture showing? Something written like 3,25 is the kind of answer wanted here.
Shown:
8,43
